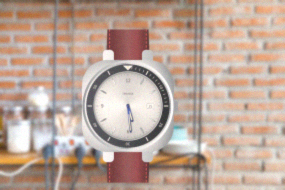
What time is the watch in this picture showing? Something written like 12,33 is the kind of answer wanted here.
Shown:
5,29
